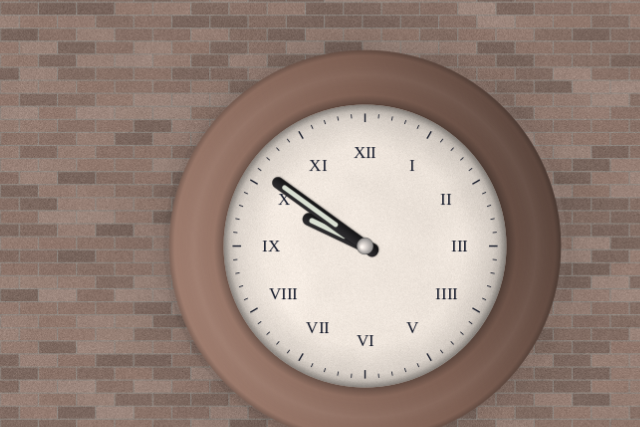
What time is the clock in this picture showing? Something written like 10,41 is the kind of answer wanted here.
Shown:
9,51
